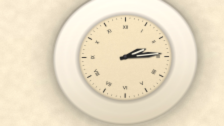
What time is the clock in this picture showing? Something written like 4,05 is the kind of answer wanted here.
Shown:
2,14
